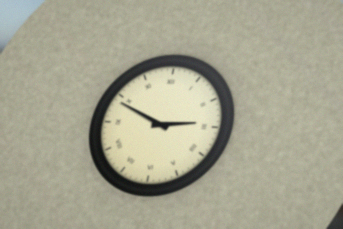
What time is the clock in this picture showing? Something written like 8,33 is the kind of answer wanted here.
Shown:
2,49
